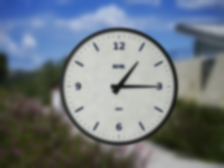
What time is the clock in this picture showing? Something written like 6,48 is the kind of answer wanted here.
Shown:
1,15
